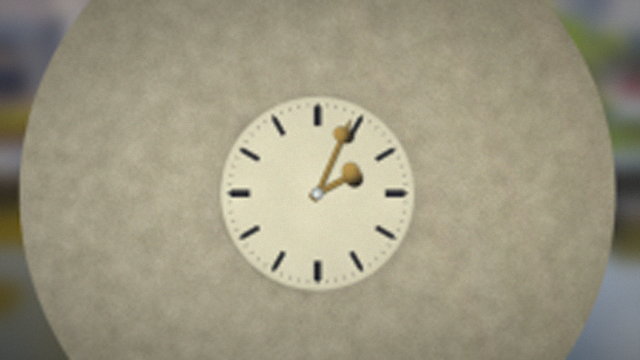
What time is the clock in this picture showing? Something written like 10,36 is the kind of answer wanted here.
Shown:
2,04
